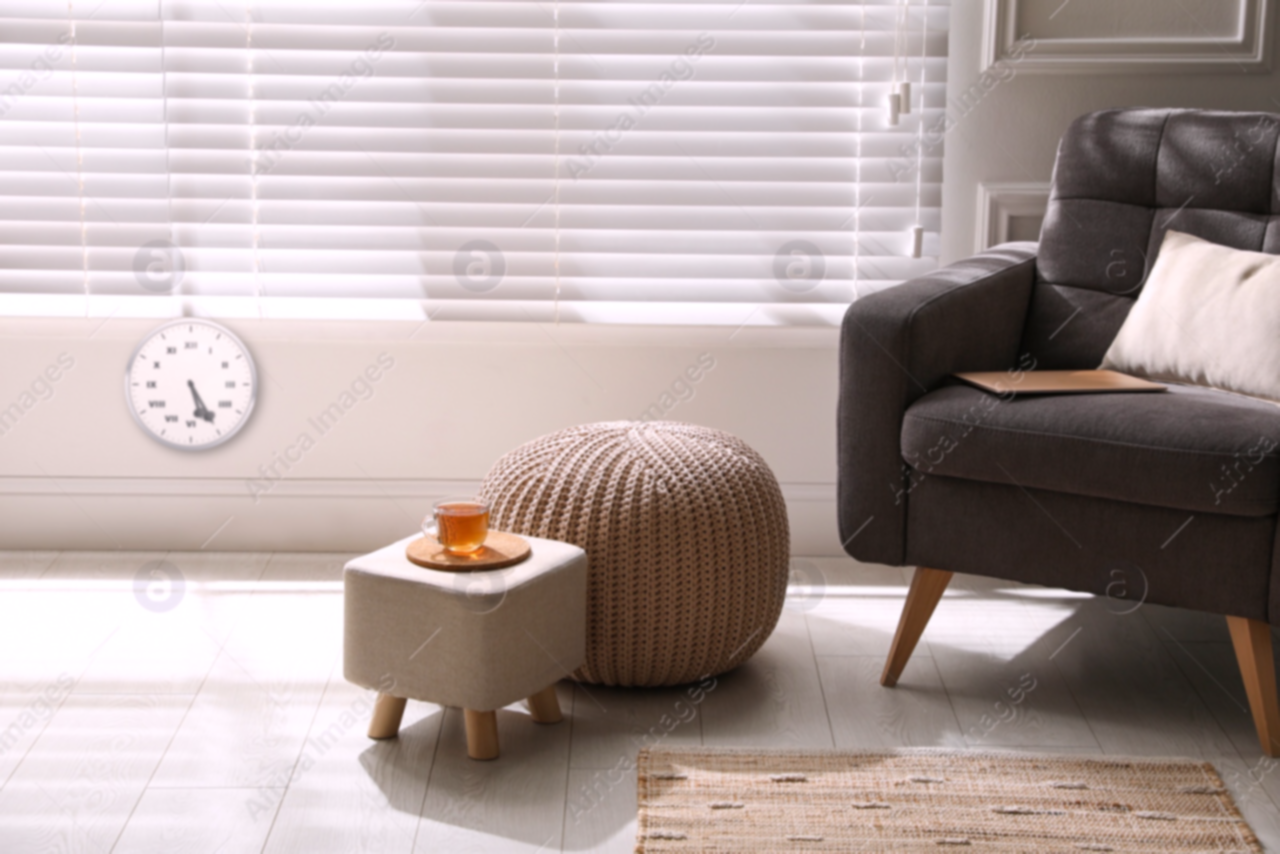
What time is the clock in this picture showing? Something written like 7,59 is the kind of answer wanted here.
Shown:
5,25
